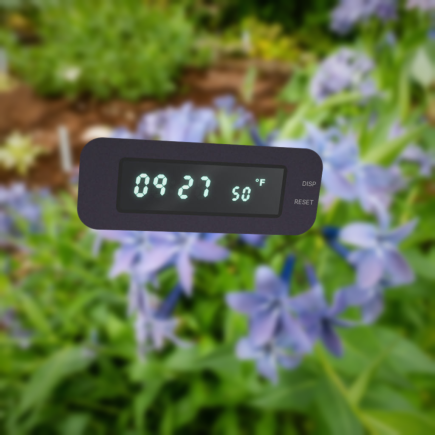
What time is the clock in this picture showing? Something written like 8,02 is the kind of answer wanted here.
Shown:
9,27
